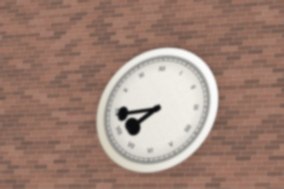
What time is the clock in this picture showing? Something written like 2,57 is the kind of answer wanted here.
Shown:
7,44
